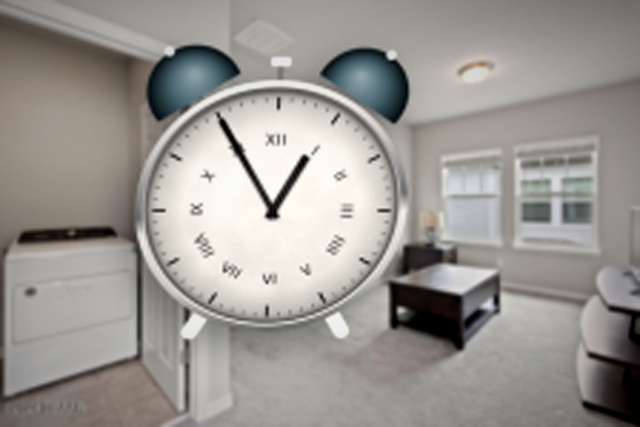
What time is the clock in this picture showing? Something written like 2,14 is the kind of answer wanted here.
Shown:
12,55
